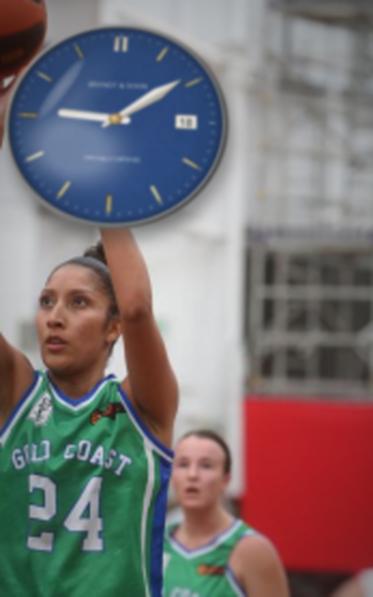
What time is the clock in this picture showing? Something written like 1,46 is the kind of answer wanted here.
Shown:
9,09
